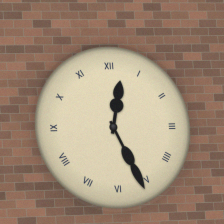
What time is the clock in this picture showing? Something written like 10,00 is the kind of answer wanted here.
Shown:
12,26
